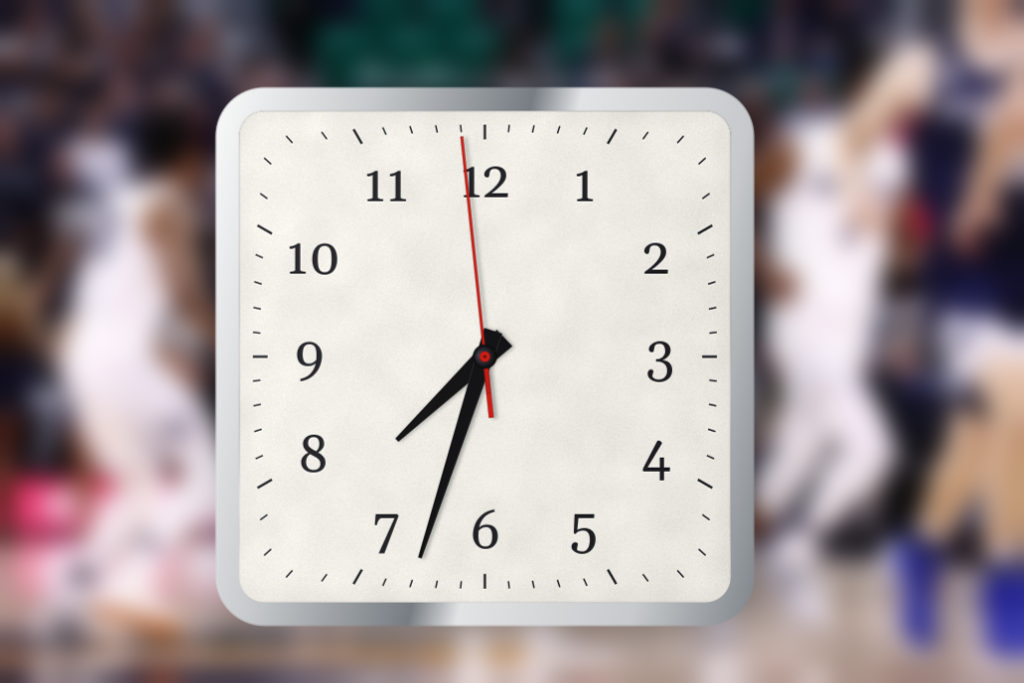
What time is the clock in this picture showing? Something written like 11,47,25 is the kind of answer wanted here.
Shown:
7,32,59
